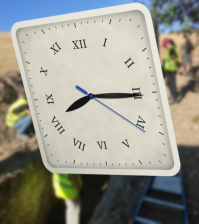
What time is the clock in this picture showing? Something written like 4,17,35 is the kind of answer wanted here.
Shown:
8,15,21
